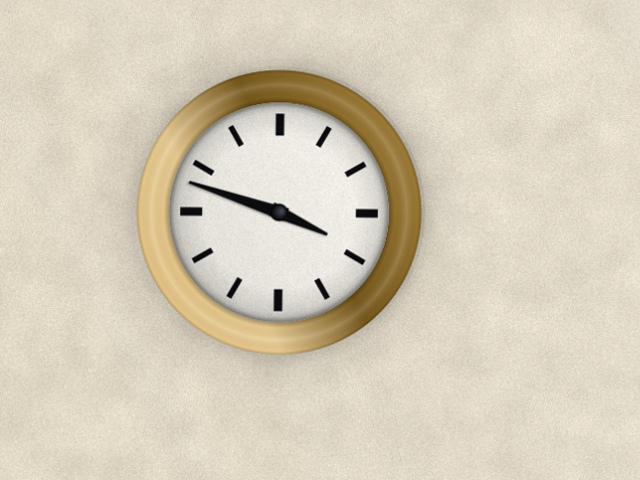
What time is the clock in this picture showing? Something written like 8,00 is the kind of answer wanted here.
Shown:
3,48
